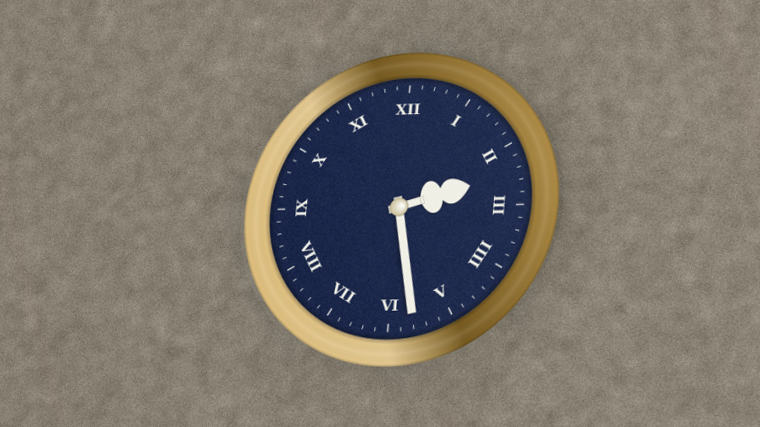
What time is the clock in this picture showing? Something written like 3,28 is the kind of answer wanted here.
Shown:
2,28
